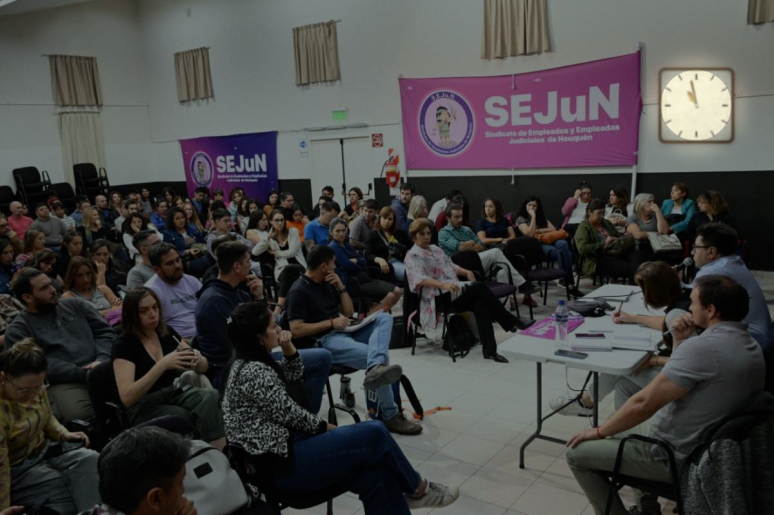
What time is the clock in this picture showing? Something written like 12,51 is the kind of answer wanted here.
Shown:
10,58
